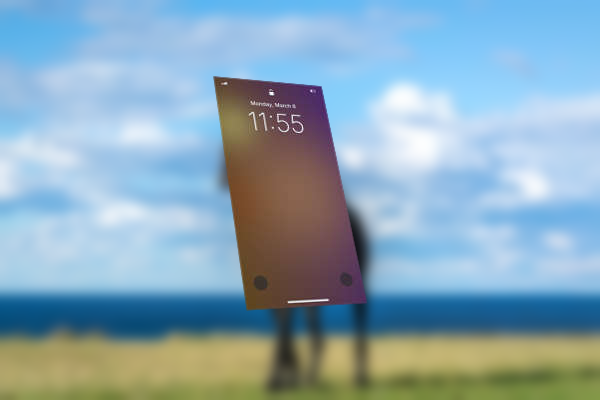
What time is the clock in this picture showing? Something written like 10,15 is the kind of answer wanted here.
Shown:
11,55
